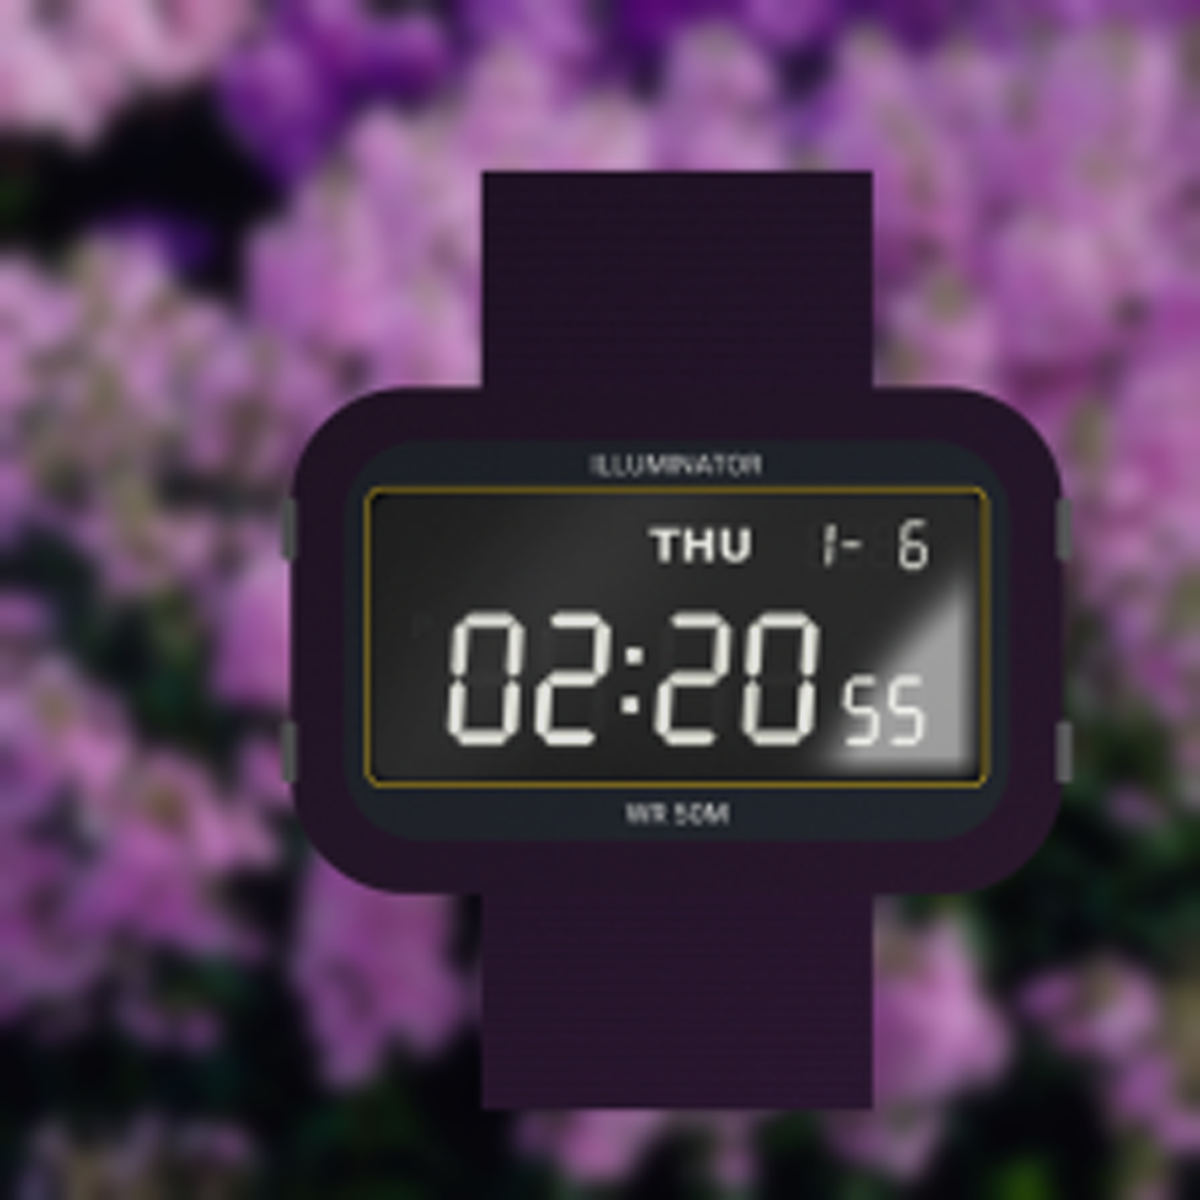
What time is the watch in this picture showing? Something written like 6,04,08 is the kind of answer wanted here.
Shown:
2,20,55
